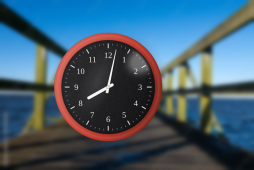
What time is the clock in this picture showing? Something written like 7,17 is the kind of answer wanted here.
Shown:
8,02
